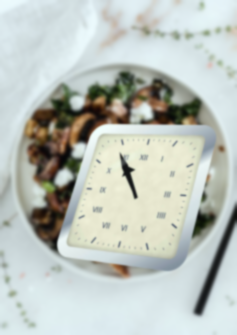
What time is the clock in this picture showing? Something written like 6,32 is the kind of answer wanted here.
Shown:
10,54
